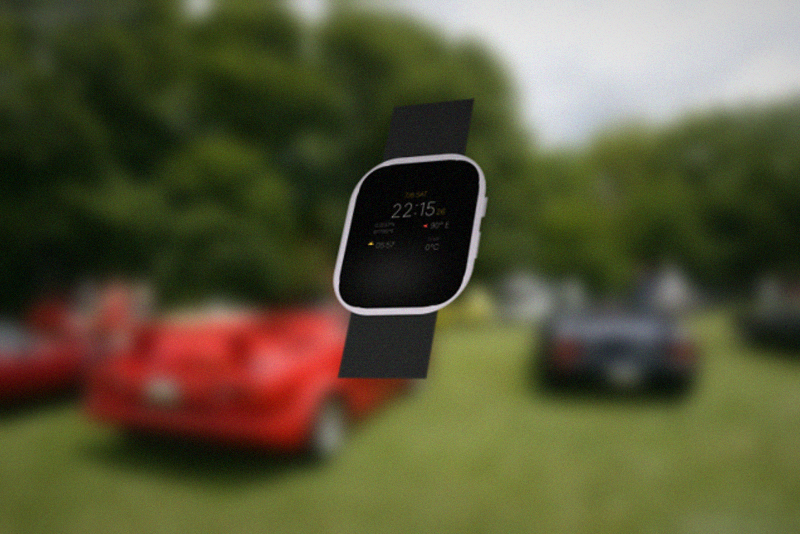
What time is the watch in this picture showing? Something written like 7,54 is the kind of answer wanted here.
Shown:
22,15
